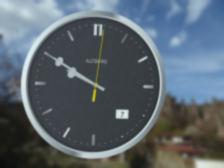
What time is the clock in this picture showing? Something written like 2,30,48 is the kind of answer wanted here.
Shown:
9,50,01
